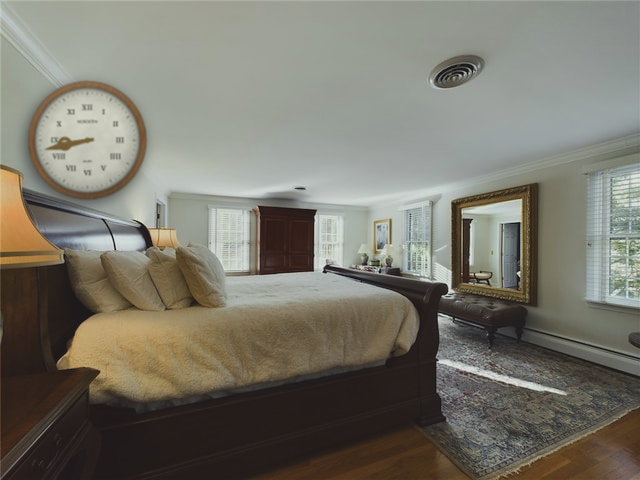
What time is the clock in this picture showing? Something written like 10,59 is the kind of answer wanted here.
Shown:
8,43
